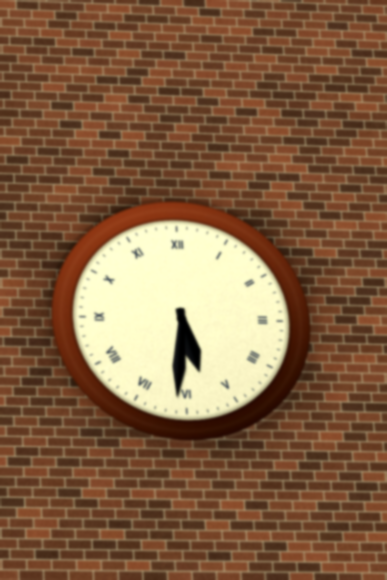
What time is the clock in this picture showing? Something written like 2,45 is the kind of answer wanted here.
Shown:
5,31
